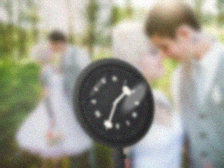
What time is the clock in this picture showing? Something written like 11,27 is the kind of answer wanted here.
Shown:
1,34
